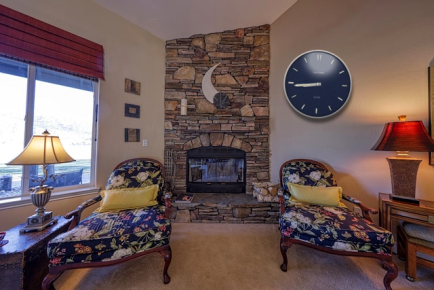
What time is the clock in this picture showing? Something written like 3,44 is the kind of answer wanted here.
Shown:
8,44
